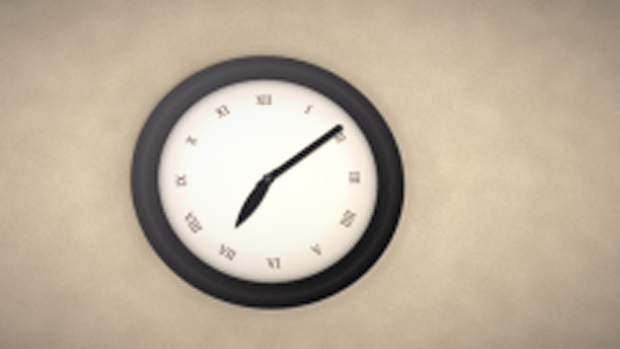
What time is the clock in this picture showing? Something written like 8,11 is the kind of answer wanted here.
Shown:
7,09
